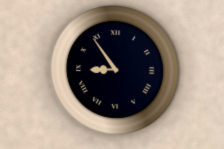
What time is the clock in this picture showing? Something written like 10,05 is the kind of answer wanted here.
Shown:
8,54
